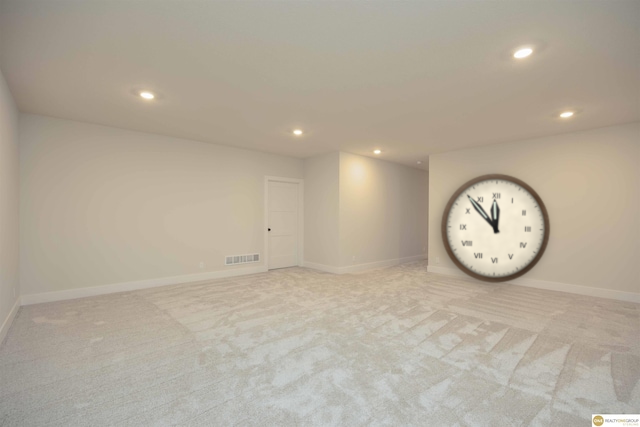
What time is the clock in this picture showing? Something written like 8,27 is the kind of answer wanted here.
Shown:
11,53
